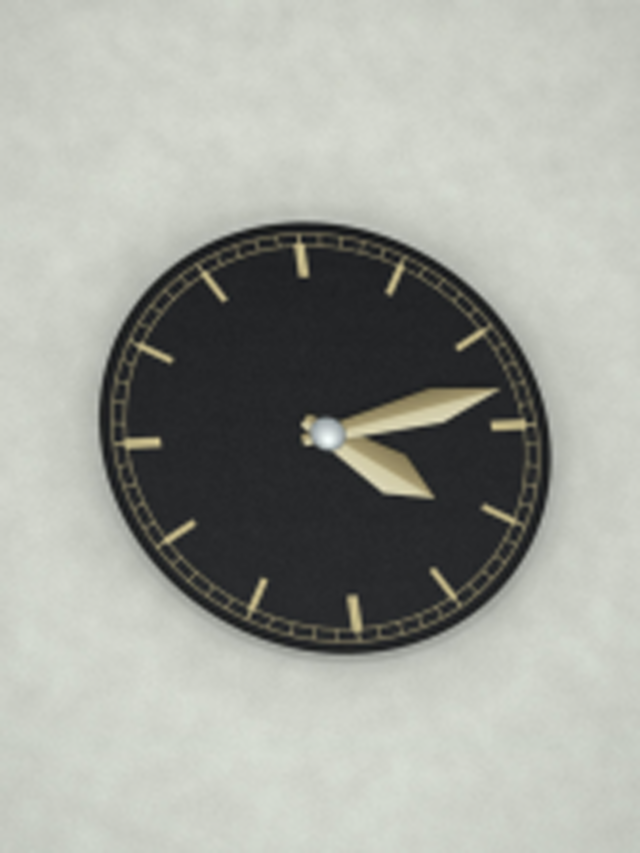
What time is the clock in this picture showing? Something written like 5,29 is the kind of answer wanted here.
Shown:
4,13
